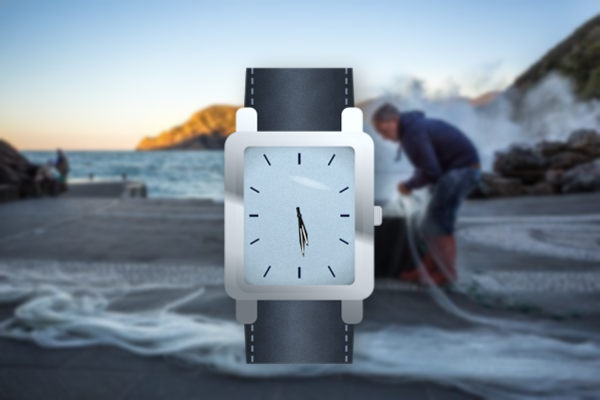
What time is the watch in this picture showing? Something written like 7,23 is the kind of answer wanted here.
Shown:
5,29
